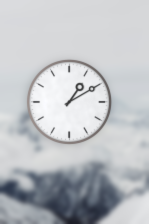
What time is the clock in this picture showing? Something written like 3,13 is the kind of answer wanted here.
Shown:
1,10
